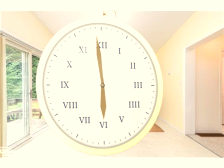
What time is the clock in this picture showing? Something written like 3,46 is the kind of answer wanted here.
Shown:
5,59
